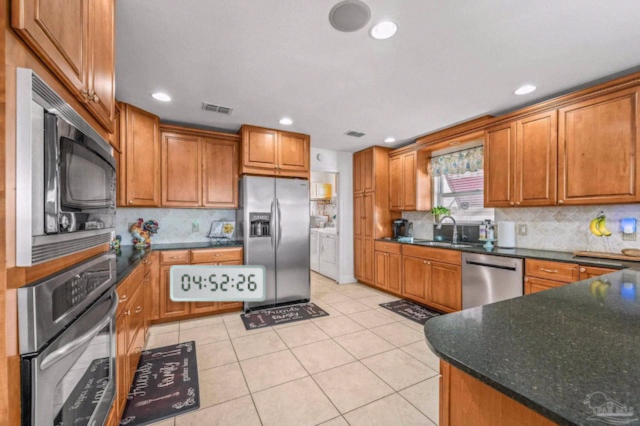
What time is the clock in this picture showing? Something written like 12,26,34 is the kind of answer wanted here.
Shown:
4,52,26
